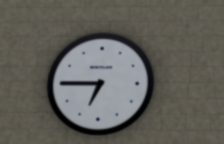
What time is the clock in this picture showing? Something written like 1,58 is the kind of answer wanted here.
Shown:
6,45
